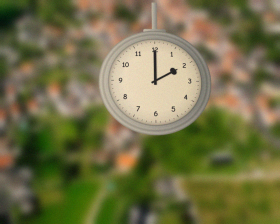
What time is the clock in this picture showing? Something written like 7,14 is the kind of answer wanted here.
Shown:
2,00
